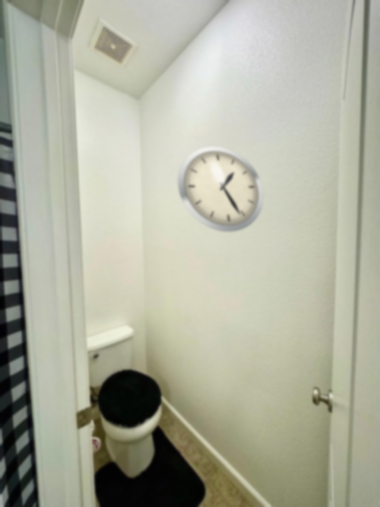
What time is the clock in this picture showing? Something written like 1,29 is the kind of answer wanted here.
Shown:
1,26
